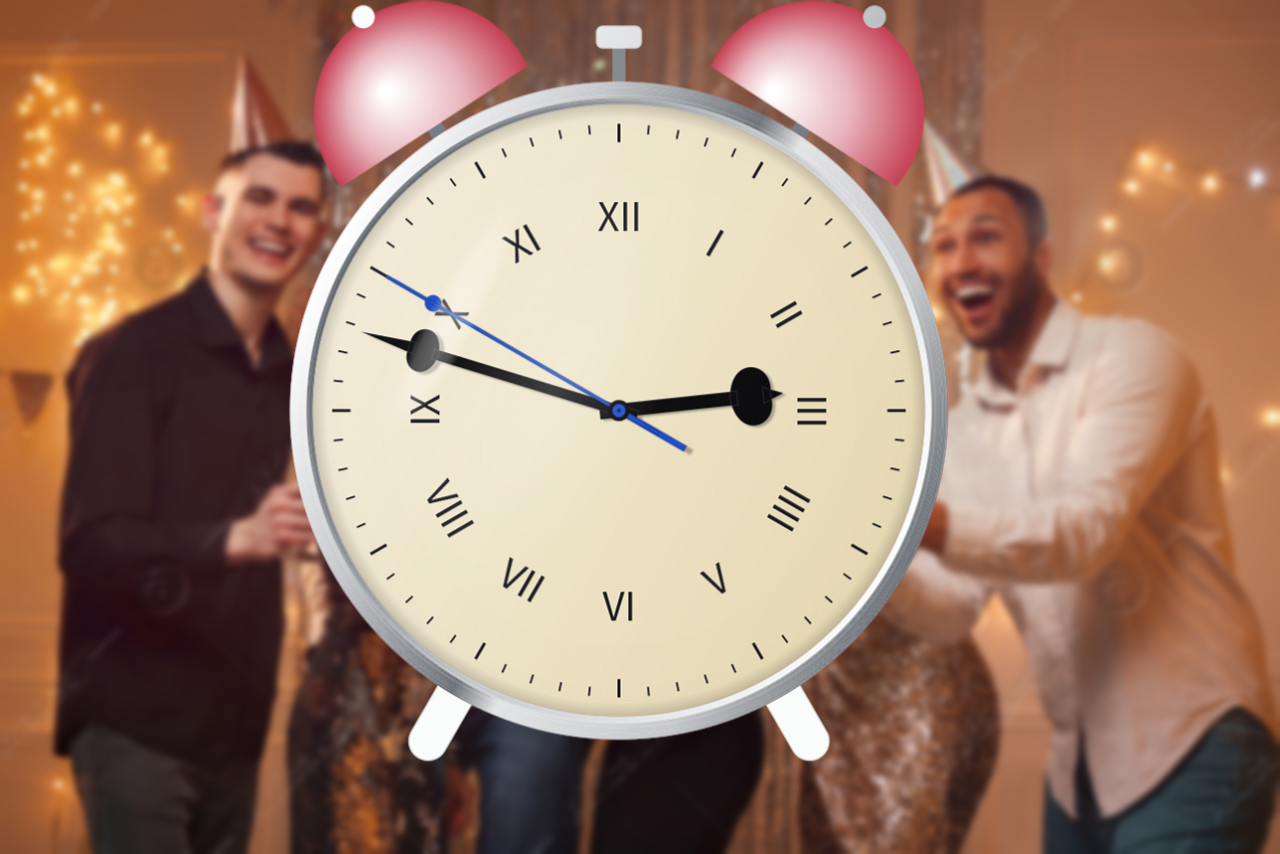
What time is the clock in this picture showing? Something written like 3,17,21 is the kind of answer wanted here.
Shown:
2,47,50
